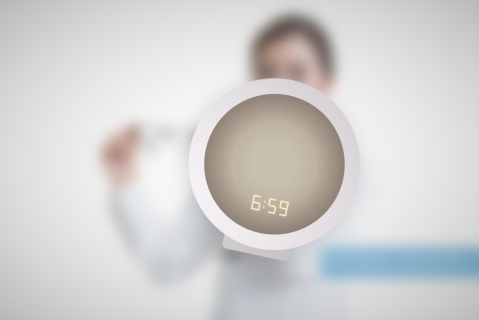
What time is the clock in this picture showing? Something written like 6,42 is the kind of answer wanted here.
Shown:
6,59
